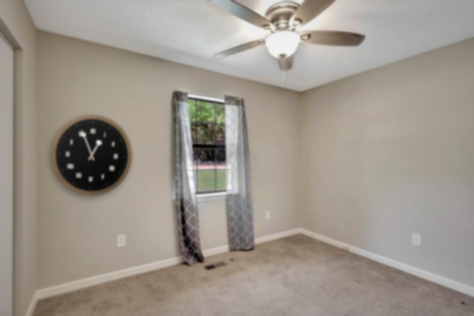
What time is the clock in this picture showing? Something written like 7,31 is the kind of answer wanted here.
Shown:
12,56
